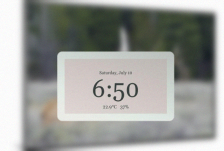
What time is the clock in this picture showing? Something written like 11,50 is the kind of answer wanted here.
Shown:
6,50
